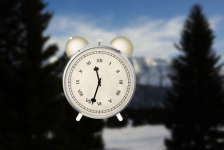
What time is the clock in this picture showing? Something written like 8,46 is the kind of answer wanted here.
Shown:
11,33
